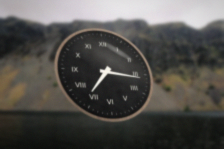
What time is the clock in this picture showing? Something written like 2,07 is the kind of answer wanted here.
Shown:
7,16
